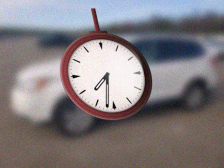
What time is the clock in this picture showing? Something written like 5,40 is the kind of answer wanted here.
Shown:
7,32
